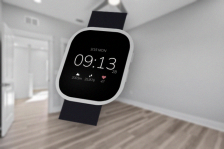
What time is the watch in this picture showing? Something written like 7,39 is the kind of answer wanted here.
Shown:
9,13
